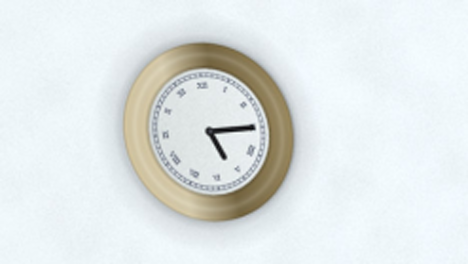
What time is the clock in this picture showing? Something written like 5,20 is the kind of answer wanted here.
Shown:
5,15
